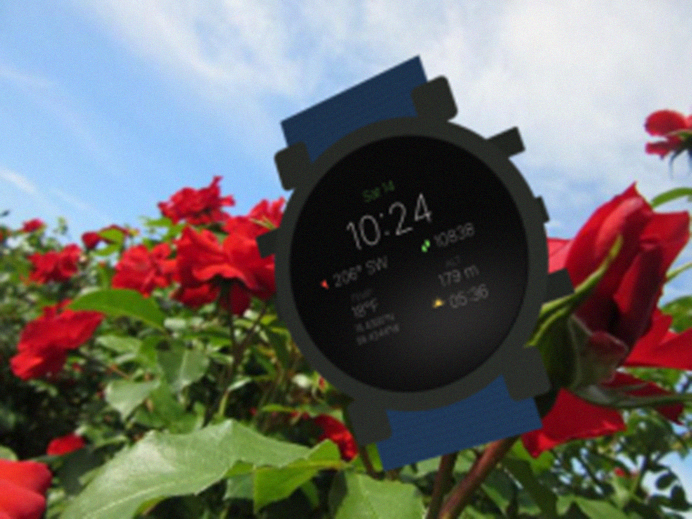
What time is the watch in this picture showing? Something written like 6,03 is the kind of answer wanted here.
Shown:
10,24
